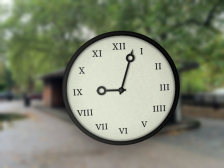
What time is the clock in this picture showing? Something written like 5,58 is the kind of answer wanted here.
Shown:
9,03
